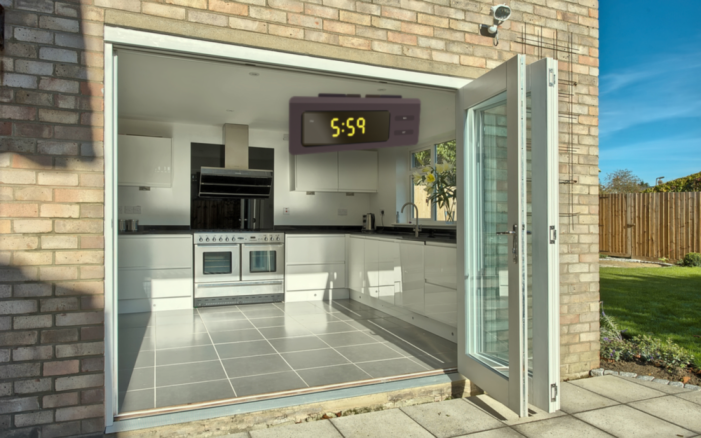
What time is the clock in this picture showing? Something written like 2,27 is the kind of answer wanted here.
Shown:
5,59
